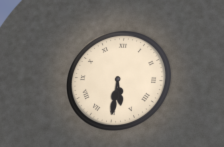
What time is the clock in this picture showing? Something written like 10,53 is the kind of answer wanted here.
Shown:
5,30
